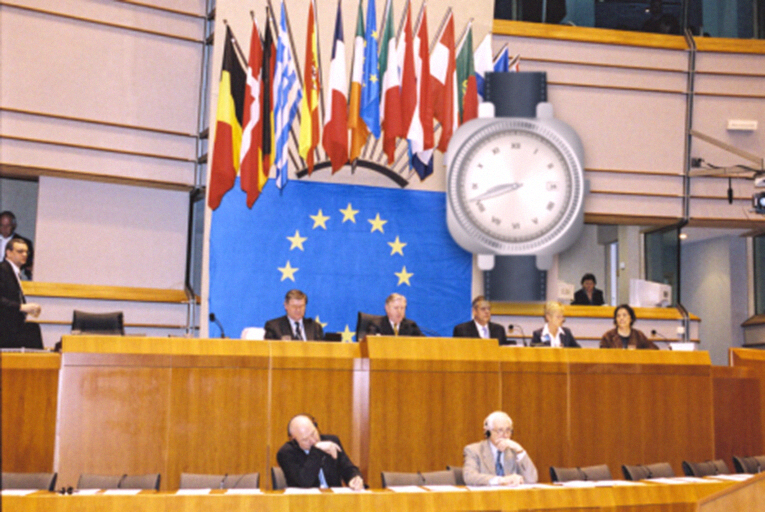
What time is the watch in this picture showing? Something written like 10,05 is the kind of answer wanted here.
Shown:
8,42
